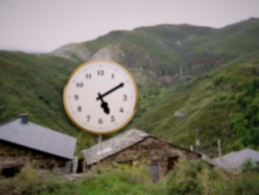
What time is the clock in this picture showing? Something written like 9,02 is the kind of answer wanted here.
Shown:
5,10
